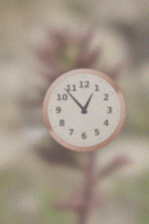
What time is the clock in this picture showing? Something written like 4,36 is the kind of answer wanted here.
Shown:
12,53
